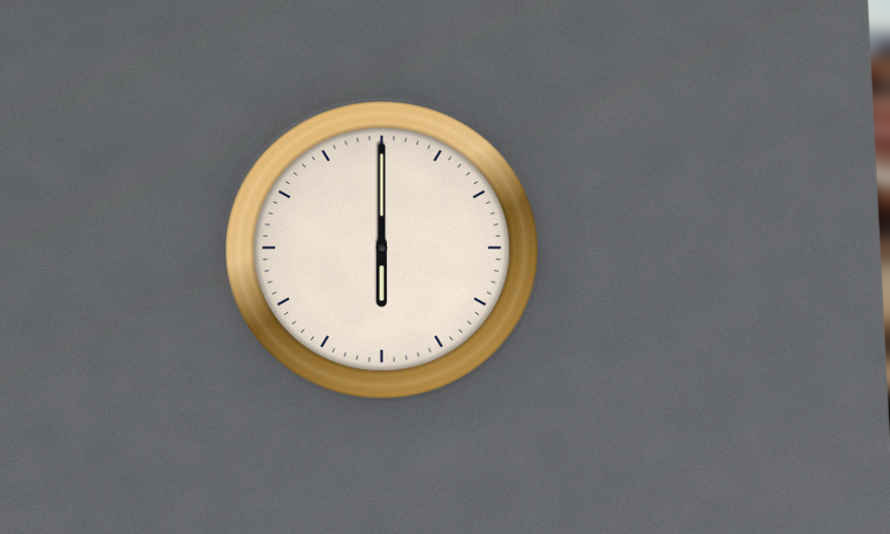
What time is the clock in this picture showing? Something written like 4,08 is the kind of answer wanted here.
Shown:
6,00
